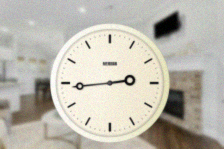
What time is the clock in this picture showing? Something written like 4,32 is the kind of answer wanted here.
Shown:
2,44
